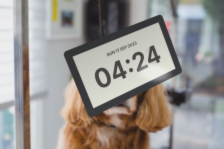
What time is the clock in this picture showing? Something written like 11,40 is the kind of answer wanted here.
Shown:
4,24
